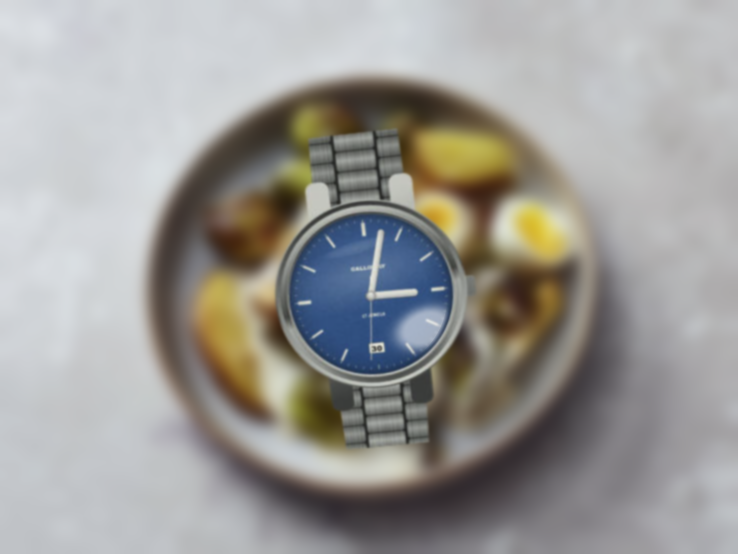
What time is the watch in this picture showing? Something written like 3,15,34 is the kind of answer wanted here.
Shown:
3,02,31
